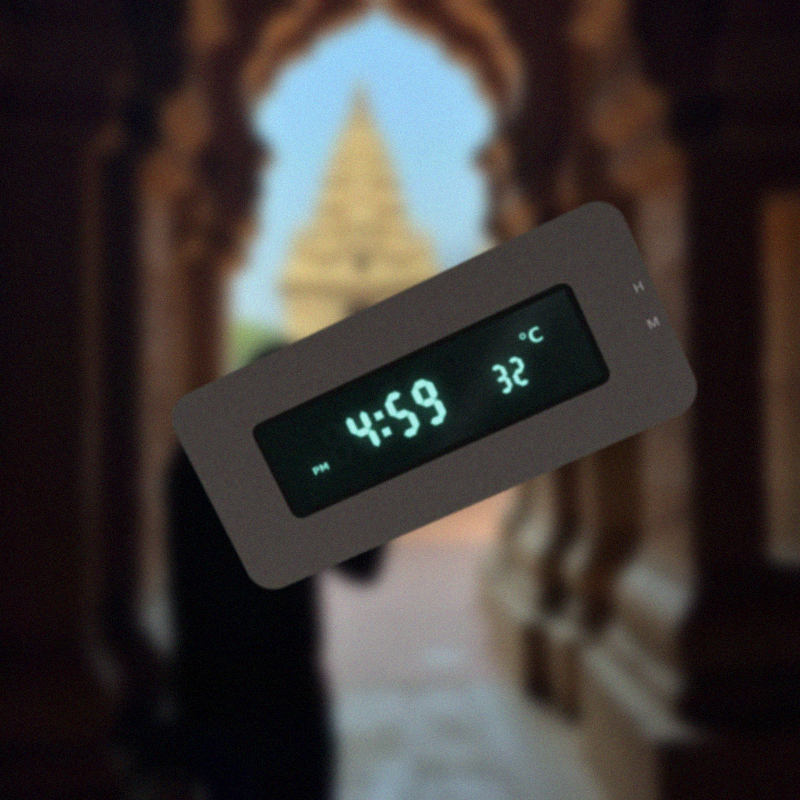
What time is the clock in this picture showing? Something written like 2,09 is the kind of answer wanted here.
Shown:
4,59
